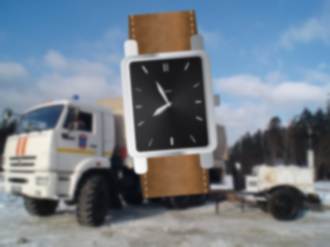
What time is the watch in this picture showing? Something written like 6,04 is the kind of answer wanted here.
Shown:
7,56
